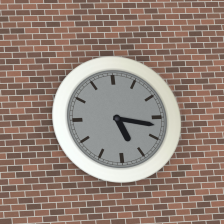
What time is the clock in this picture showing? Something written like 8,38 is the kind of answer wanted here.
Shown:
5,17
